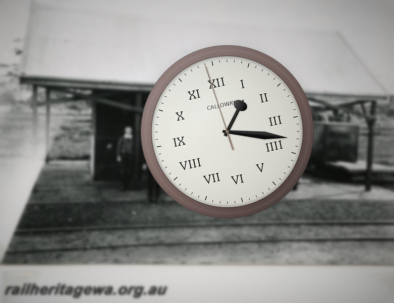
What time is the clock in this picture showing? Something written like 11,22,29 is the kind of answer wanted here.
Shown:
1,17,59
